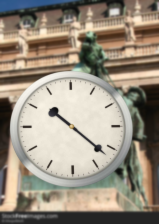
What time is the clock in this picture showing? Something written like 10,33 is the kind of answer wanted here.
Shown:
10,22
